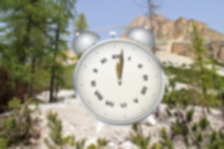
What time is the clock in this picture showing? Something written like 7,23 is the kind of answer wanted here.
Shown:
12,02
